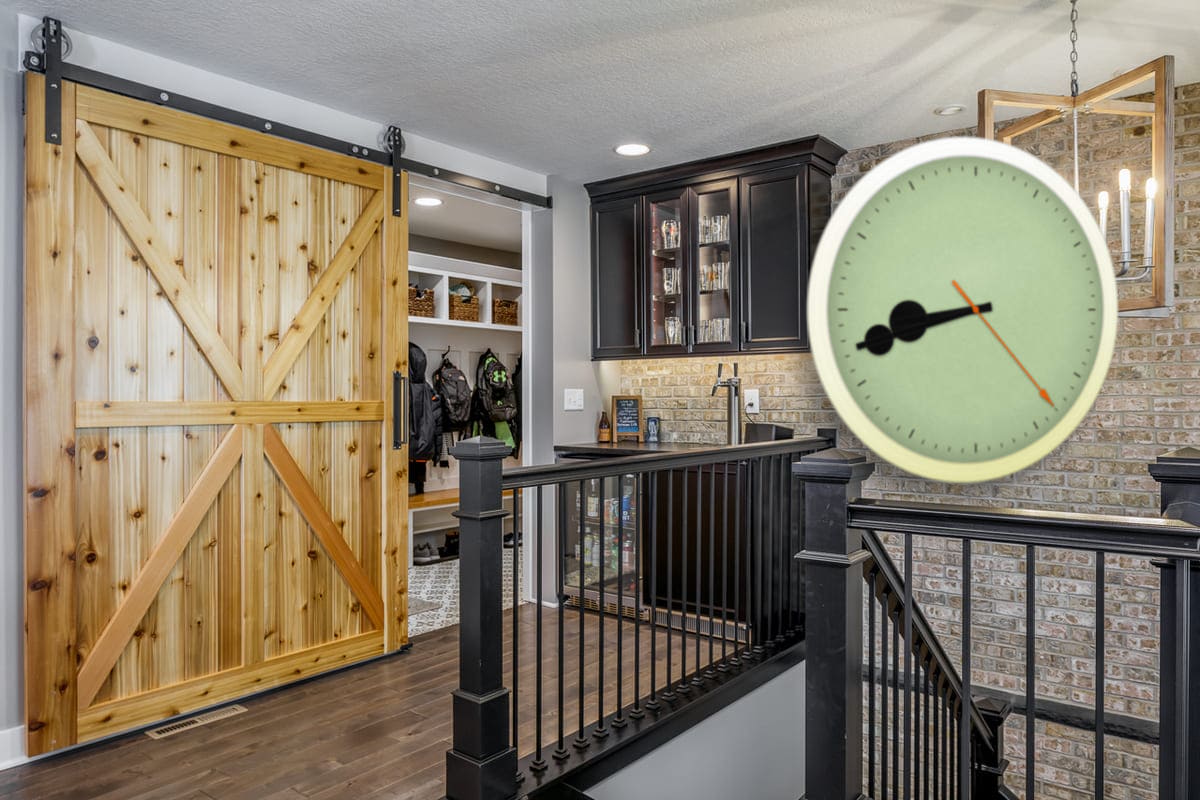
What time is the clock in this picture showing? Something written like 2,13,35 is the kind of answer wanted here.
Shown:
8,42,23
